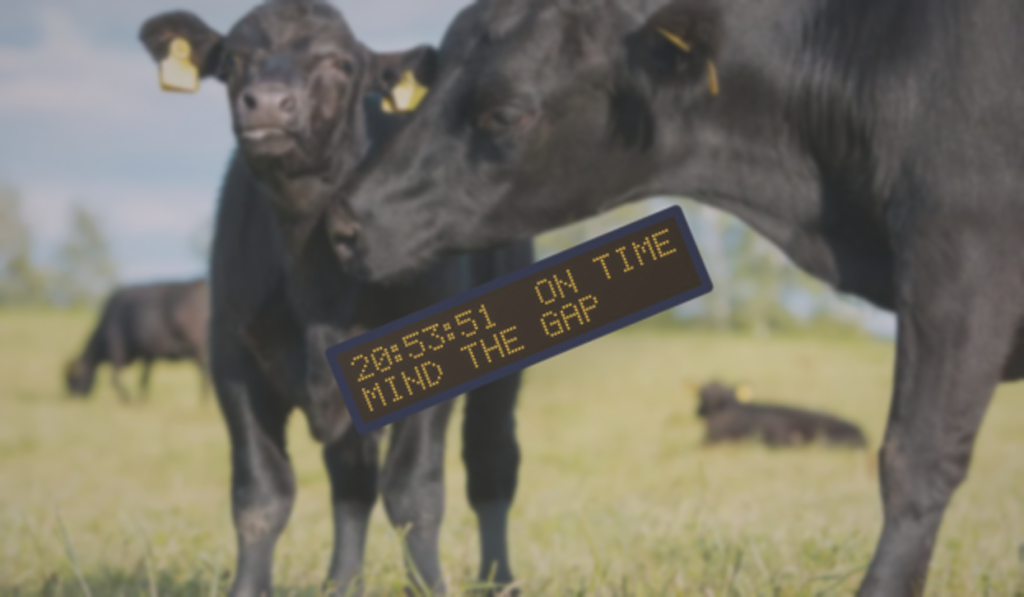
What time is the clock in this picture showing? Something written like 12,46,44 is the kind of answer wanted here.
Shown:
20,53,51
